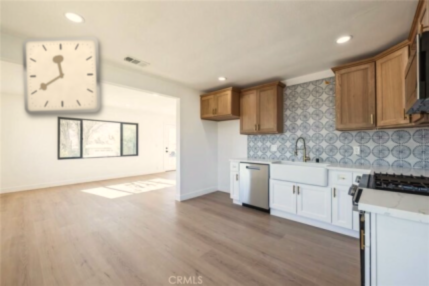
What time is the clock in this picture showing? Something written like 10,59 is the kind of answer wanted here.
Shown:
11,40
